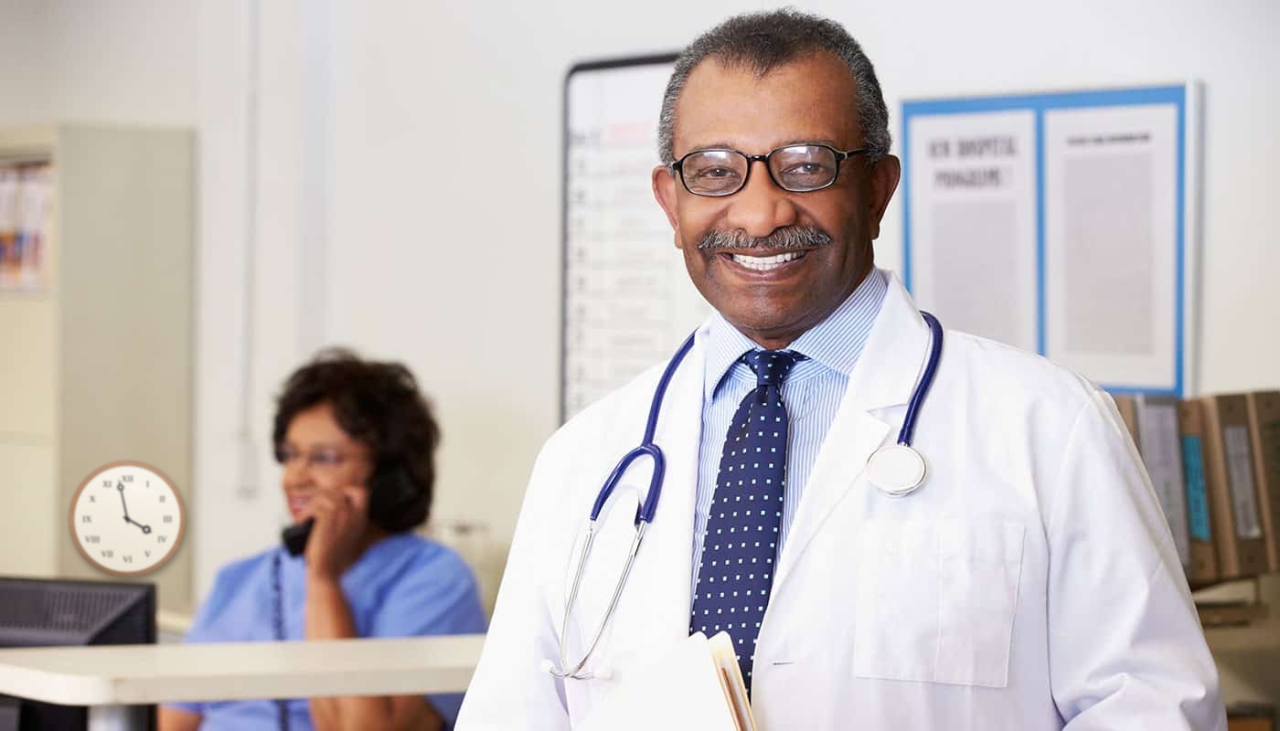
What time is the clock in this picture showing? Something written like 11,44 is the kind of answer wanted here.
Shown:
3,58
